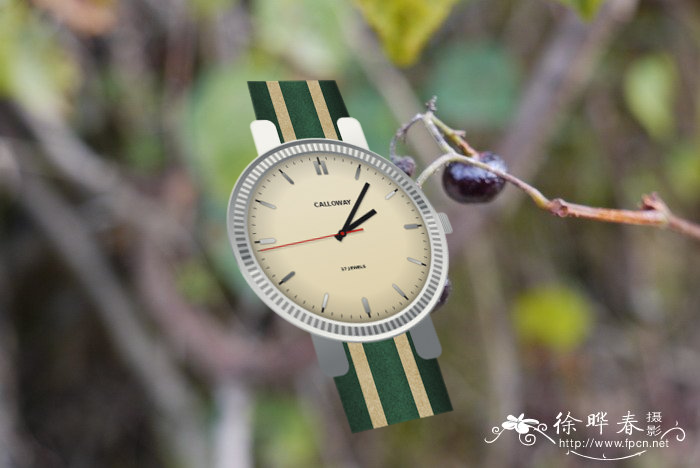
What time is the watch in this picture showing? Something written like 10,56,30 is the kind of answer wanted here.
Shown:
2,06,44
